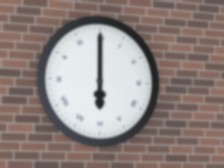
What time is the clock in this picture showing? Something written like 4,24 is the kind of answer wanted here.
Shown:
6,00
